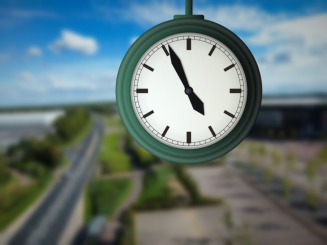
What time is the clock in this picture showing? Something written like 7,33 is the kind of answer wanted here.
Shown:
4,56
